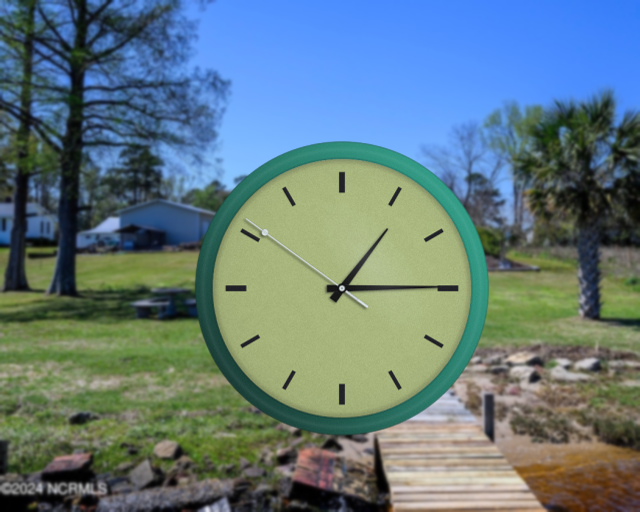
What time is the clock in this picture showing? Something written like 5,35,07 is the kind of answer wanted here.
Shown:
1,14,51
